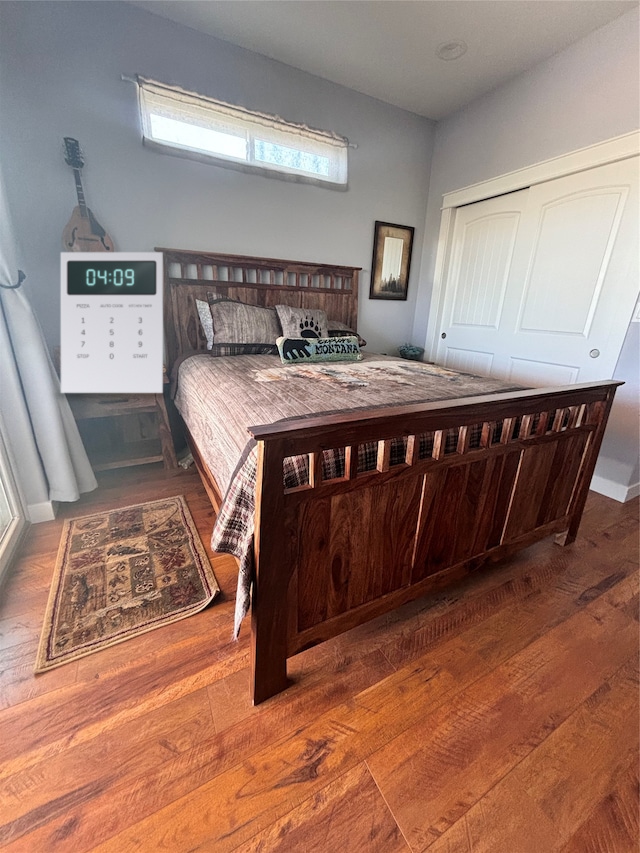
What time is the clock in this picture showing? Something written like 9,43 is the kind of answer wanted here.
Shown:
4,09
